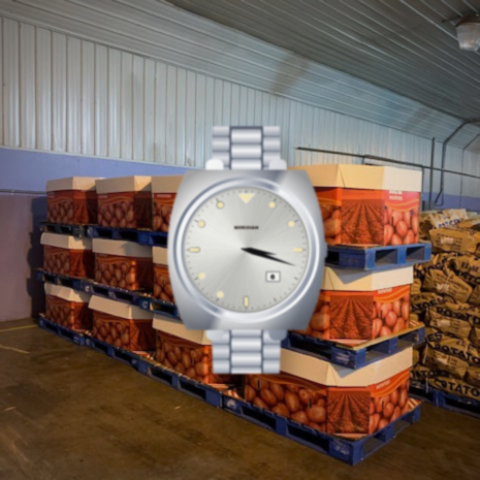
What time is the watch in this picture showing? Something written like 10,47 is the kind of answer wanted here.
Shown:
3,18
